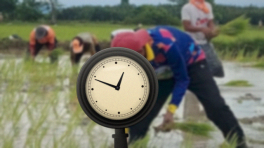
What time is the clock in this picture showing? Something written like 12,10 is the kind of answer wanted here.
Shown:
12,49
